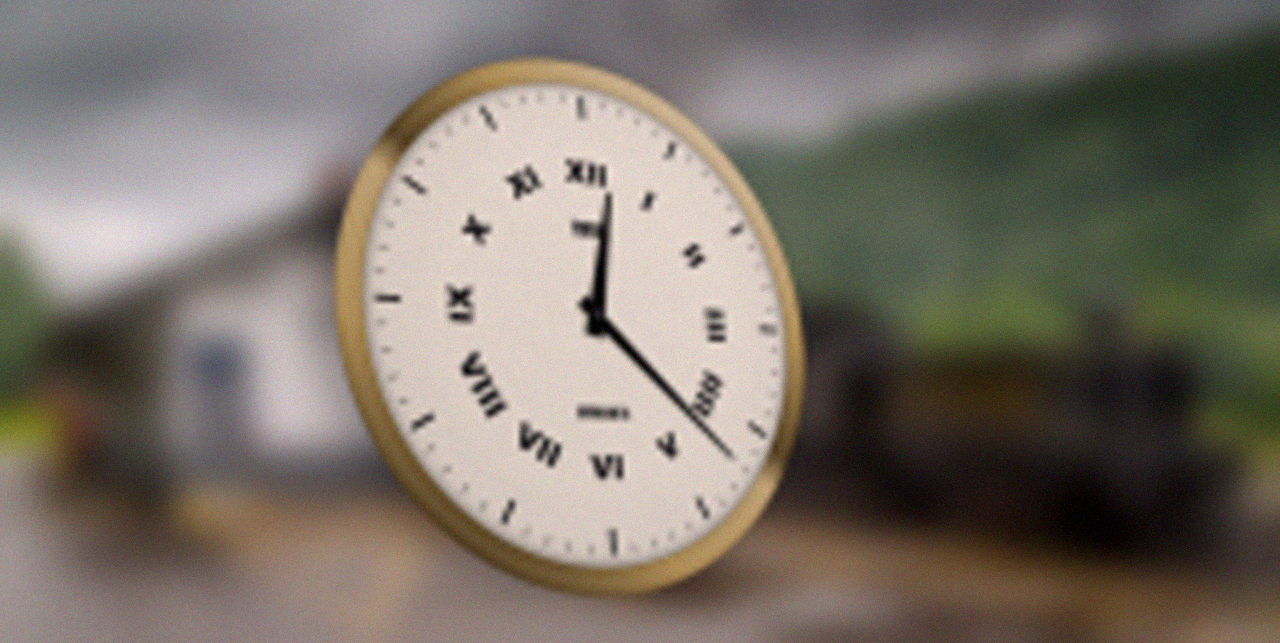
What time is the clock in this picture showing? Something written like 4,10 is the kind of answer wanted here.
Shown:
12,22
